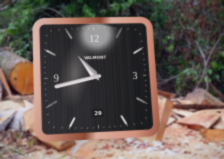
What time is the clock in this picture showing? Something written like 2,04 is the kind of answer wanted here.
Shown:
10,43
